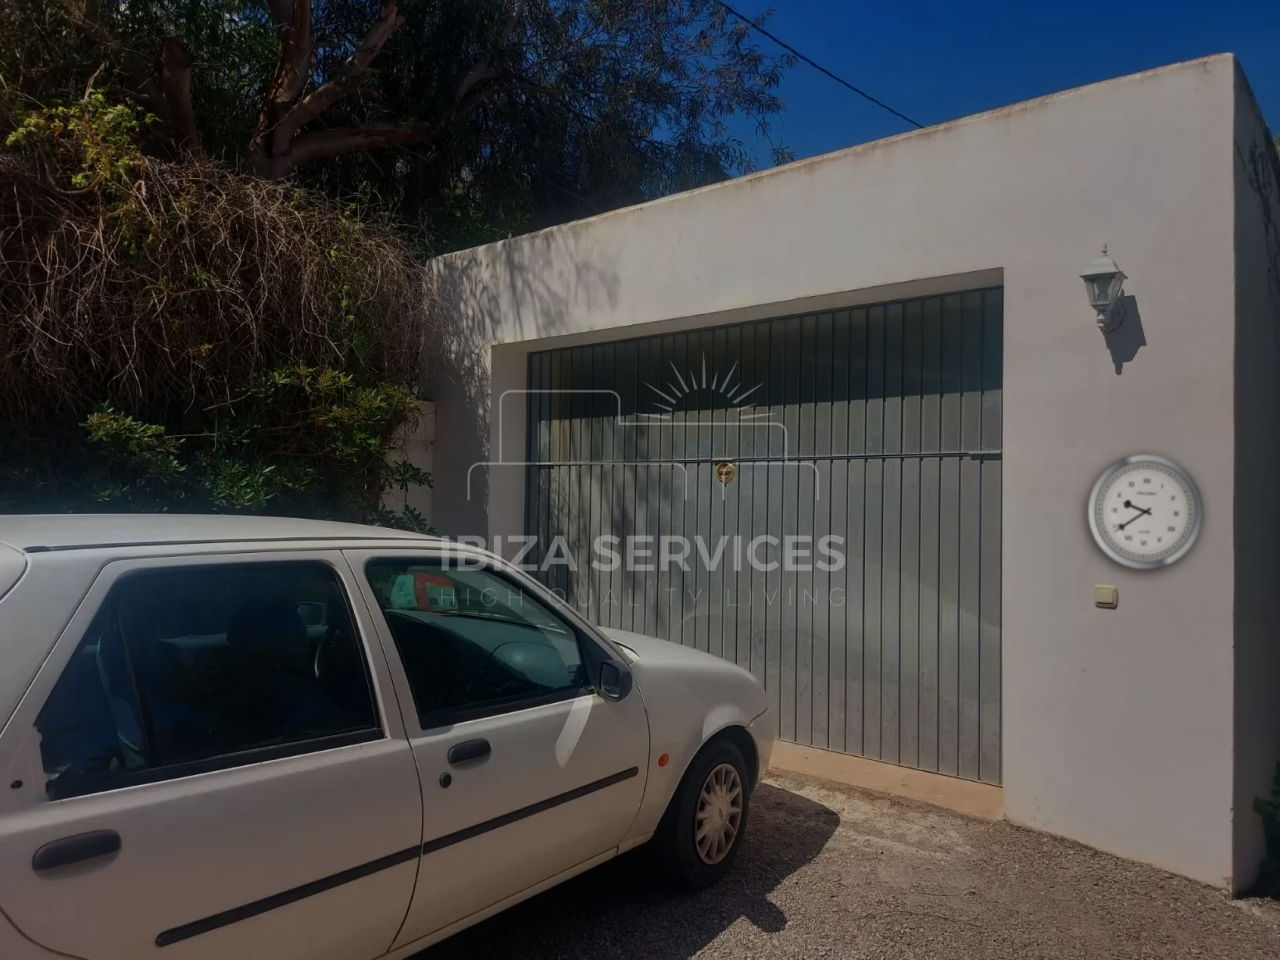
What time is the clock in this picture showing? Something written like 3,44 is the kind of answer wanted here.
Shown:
9,39
